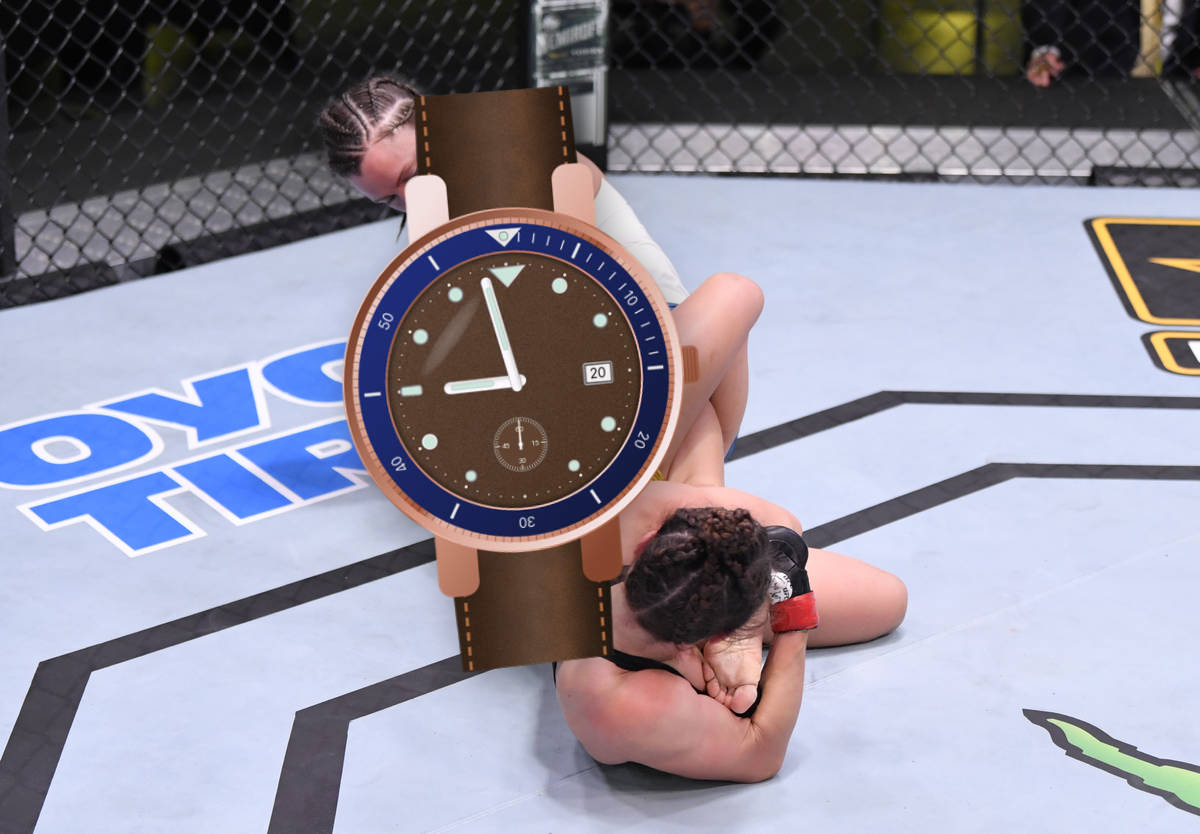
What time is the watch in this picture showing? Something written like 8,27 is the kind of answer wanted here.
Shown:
8,58
